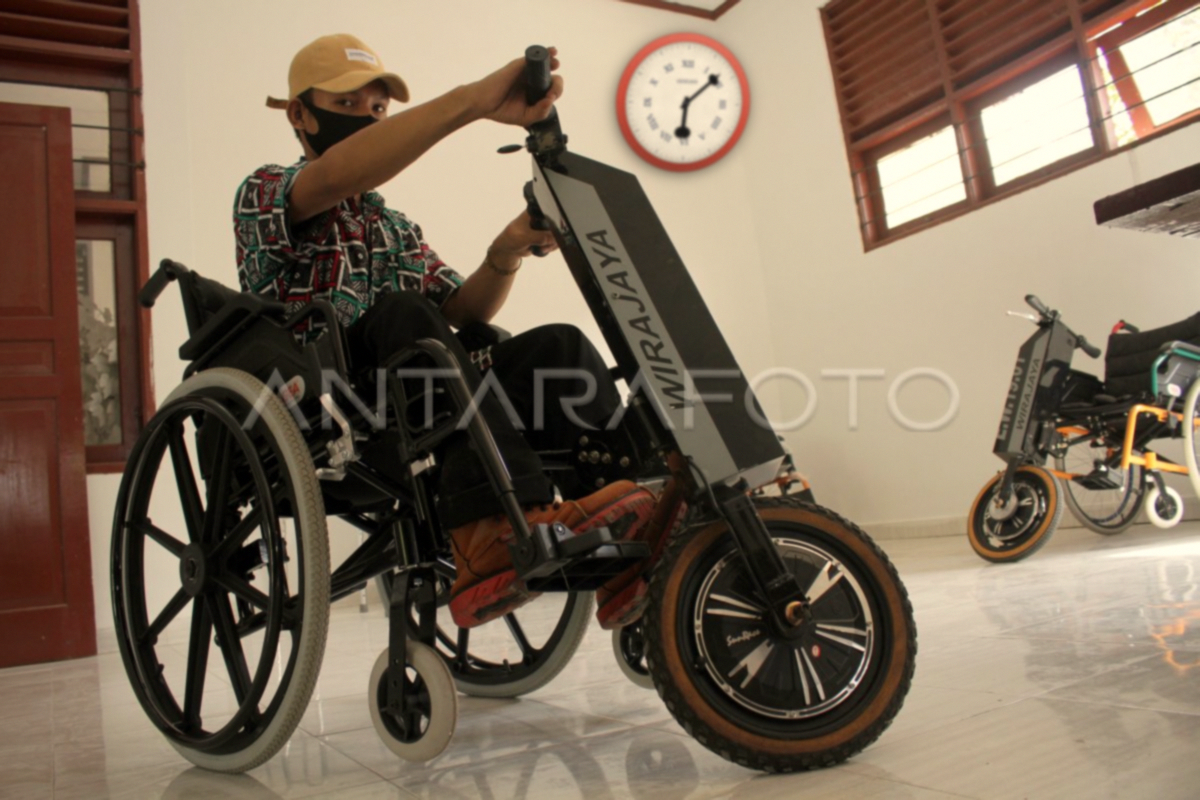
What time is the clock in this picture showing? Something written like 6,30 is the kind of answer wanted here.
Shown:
6,08
